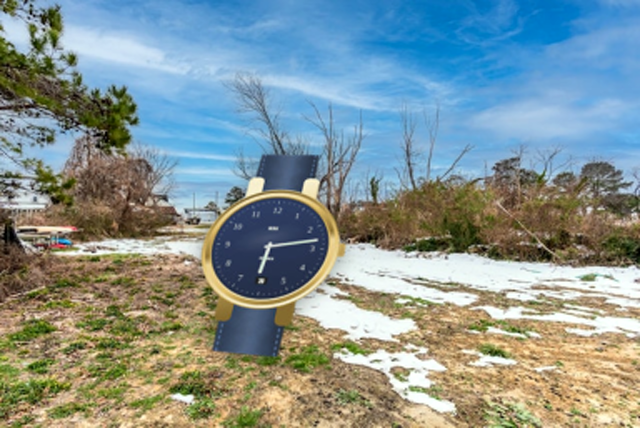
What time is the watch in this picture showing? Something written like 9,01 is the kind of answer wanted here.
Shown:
6,13
